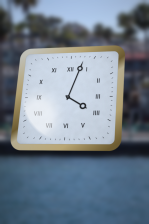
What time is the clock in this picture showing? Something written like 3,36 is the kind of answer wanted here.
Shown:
4,03
